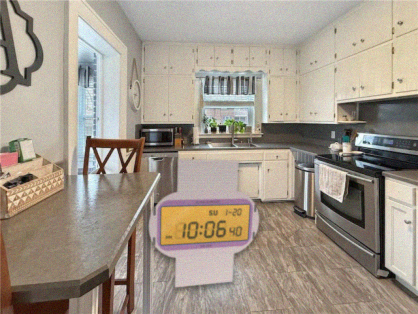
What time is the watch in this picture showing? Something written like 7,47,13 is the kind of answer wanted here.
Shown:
10,06,40
